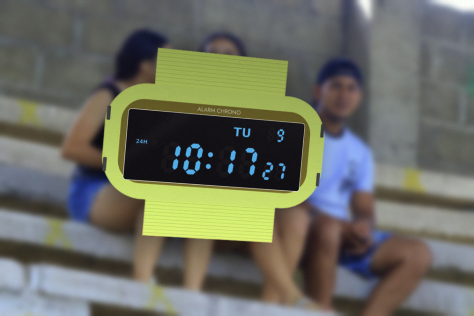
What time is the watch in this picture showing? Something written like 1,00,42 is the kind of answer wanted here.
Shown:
10,17,27
